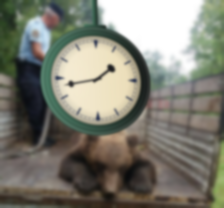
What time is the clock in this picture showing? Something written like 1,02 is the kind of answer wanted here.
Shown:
1,43
